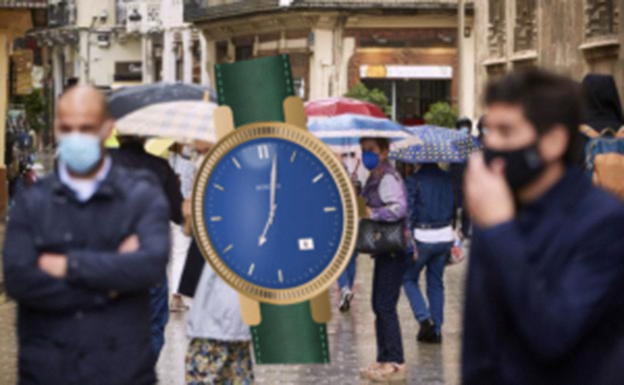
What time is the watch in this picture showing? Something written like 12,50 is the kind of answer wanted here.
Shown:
7,02
